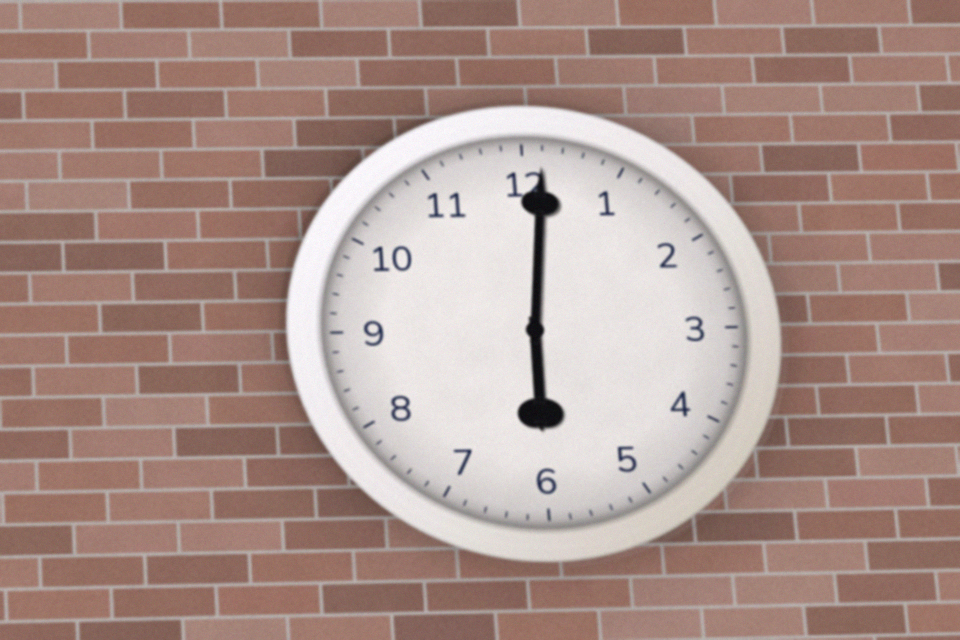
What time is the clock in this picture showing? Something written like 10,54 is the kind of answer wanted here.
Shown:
6,01
